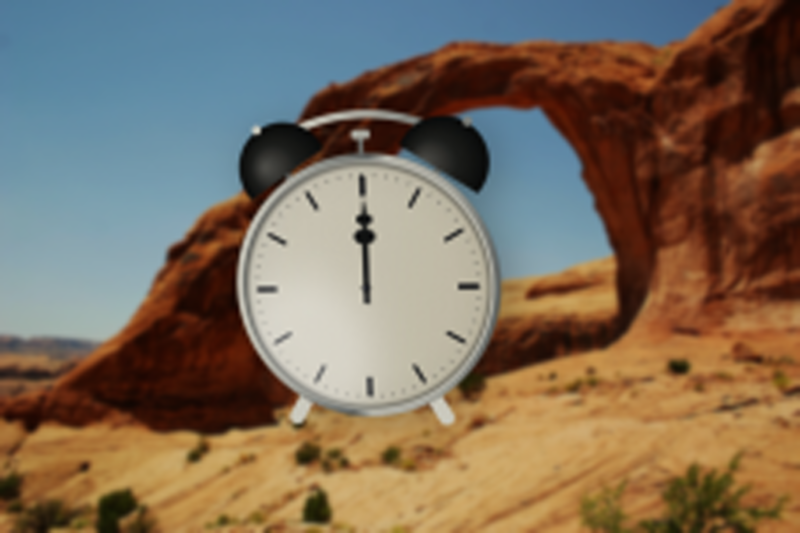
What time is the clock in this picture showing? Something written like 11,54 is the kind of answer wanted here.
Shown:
12,00
